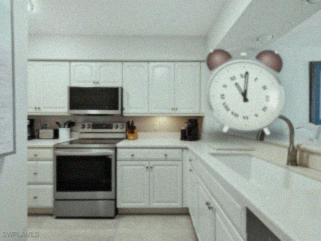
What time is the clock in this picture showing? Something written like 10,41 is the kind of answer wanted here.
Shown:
11,01
